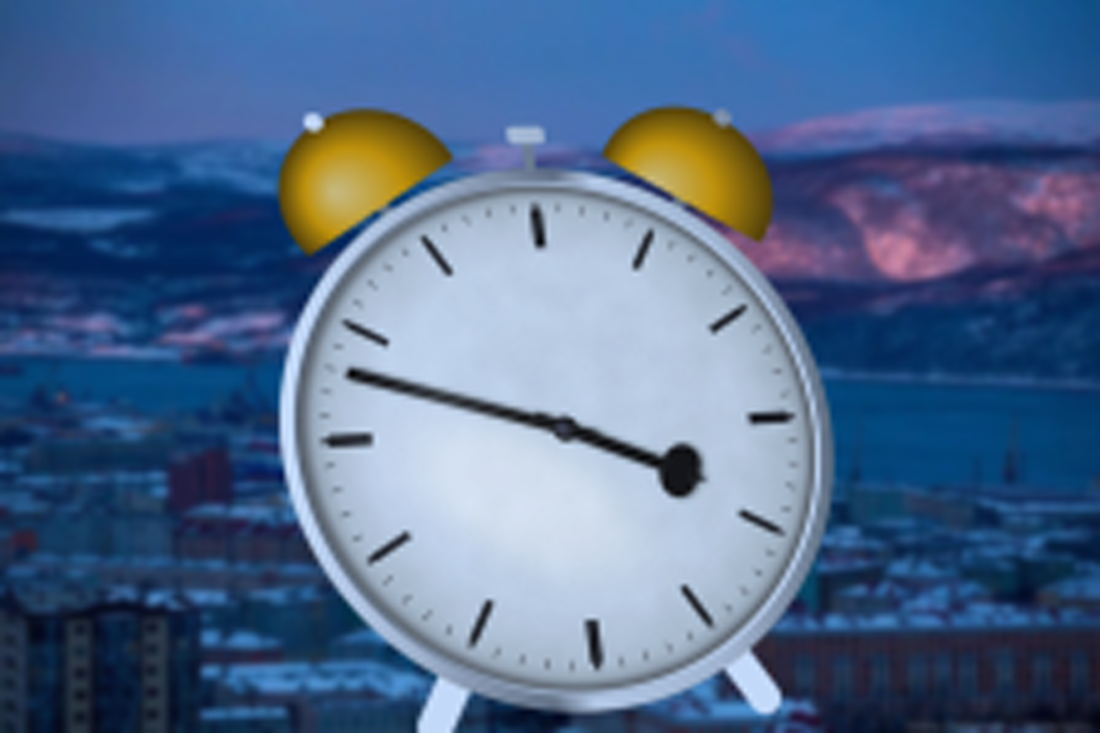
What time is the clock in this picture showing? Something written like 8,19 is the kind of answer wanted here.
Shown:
3,48
